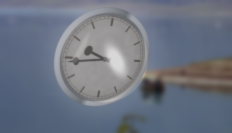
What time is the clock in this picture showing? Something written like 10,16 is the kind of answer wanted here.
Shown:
9,44
